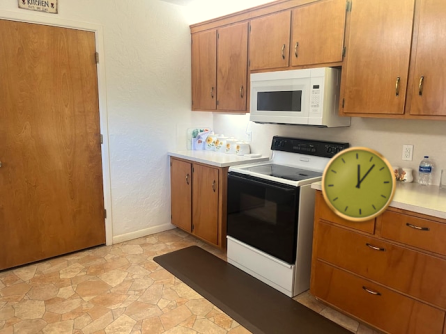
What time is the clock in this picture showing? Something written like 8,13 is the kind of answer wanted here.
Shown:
12,07
